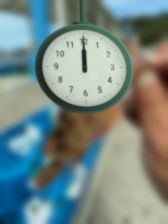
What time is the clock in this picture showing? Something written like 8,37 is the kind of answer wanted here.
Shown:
12,00
